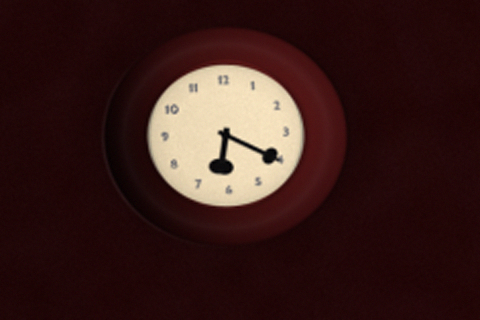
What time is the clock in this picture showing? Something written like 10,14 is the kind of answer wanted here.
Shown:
6,20
